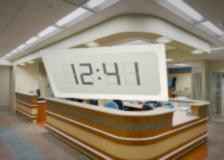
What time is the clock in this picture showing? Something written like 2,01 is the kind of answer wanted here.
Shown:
12,41
